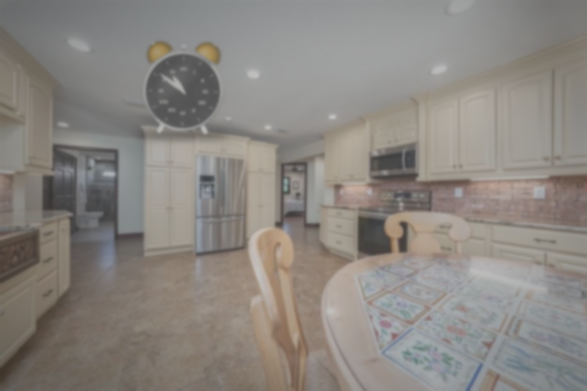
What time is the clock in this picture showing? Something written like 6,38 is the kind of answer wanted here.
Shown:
10,51
